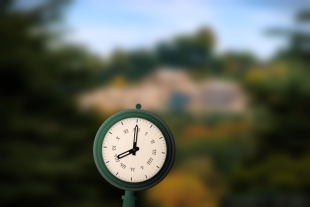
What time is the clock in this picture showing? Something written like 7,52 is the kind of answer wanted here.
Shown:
8,00
